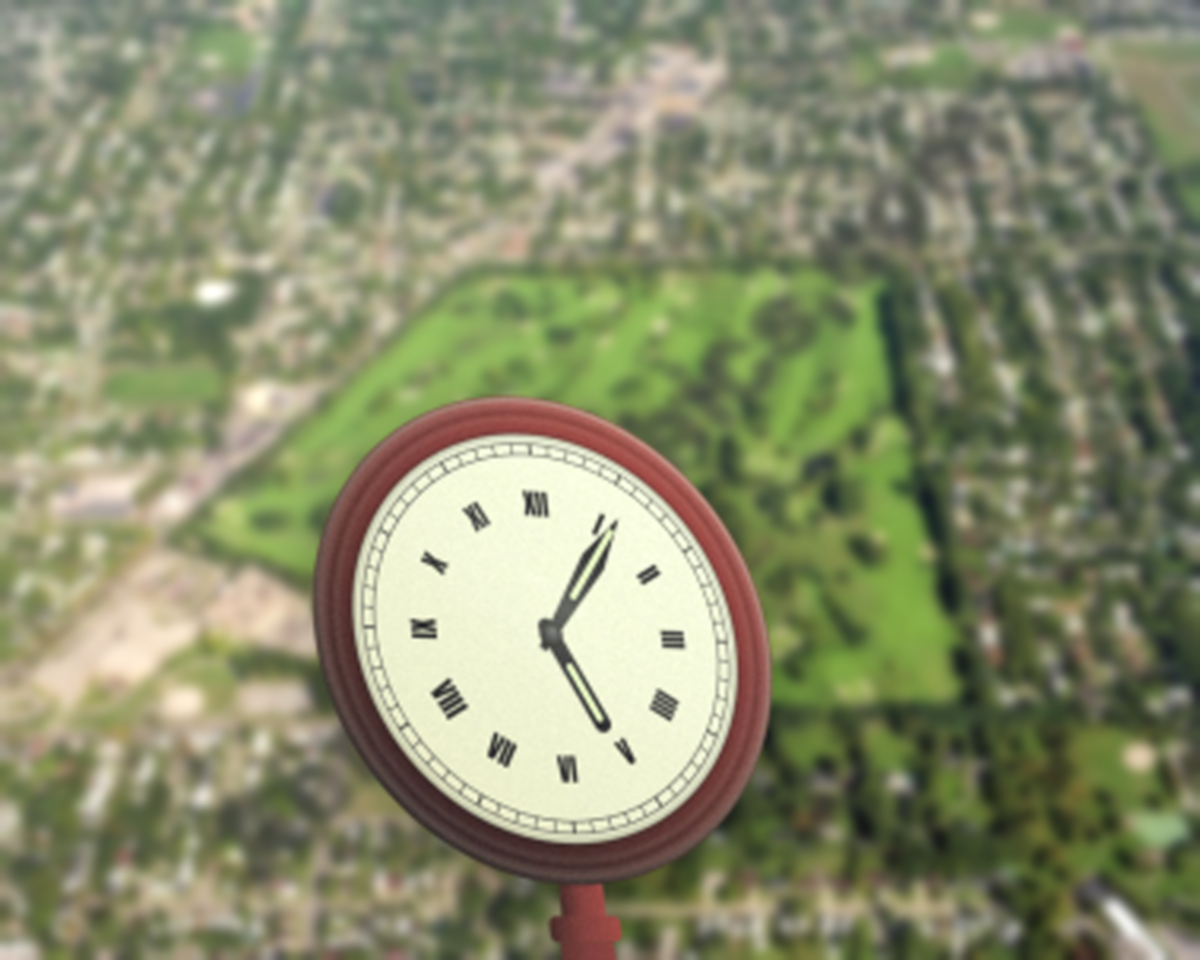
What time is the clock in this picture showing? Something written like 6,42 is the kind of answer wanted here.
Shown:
5,06
